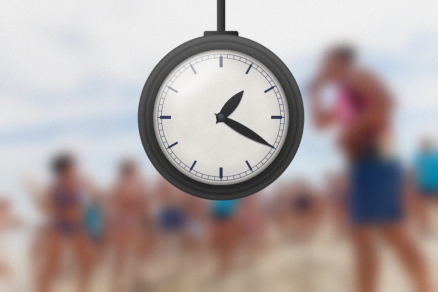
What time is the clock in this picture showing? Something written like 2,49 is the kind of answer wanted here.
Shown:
1,20
